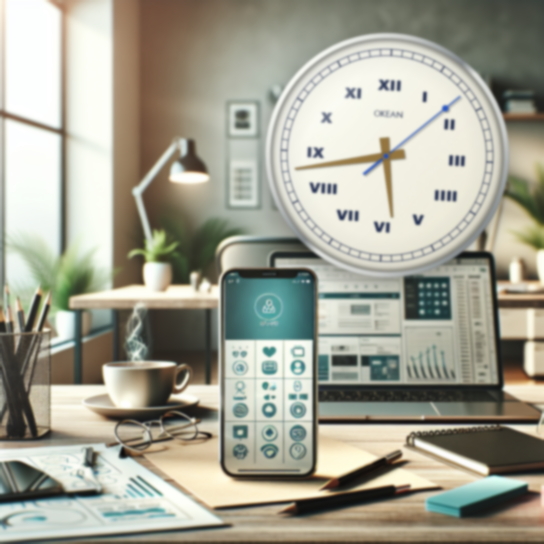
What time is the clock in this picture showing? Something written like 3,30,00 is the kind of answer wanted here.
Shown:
5,43,08
